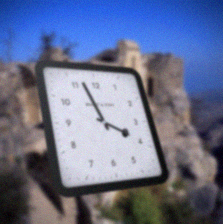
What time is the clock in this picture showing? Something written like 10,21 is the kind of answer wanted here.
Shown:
3,57
